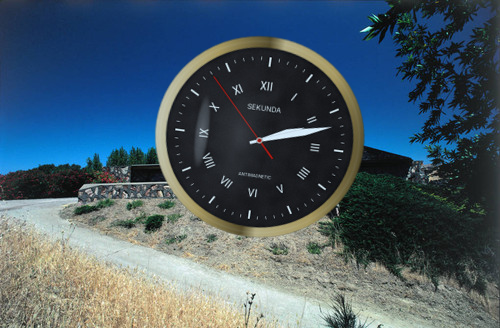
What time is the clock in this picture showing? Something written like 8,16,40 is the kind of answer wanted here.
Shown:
2,11,53
